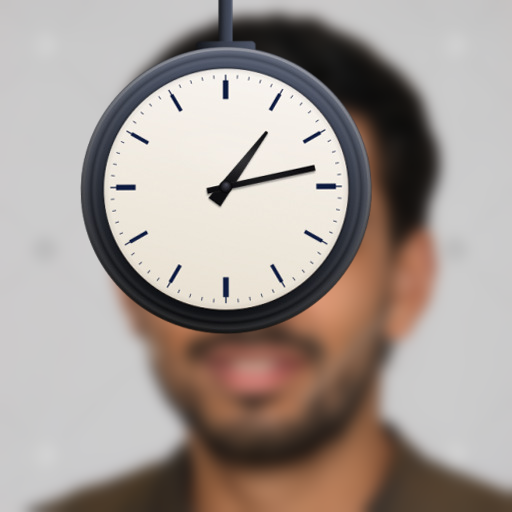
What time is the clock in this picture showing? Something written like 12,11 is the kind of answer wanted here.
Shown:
1,13
